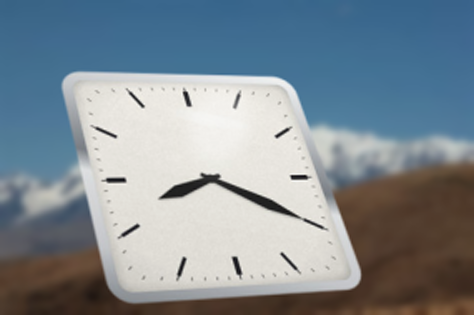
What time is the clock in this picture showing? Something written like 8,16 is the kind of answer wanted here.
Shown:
8,20
